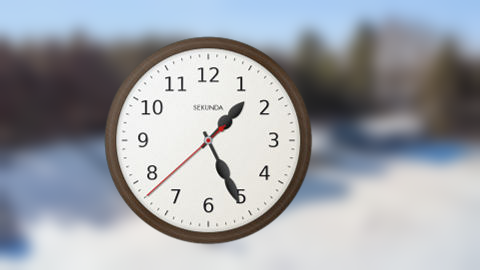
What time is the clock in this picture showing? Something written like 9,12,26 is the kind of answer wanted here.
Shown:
1,25,38
